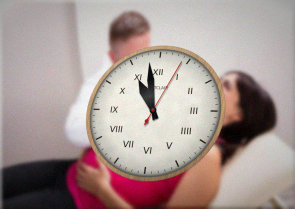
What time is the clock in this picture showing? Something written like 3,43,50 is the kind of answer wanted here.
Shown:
10,58,04
